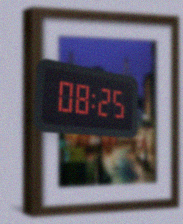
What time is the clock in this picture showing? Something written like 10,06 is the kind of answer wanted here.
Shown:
8,25
